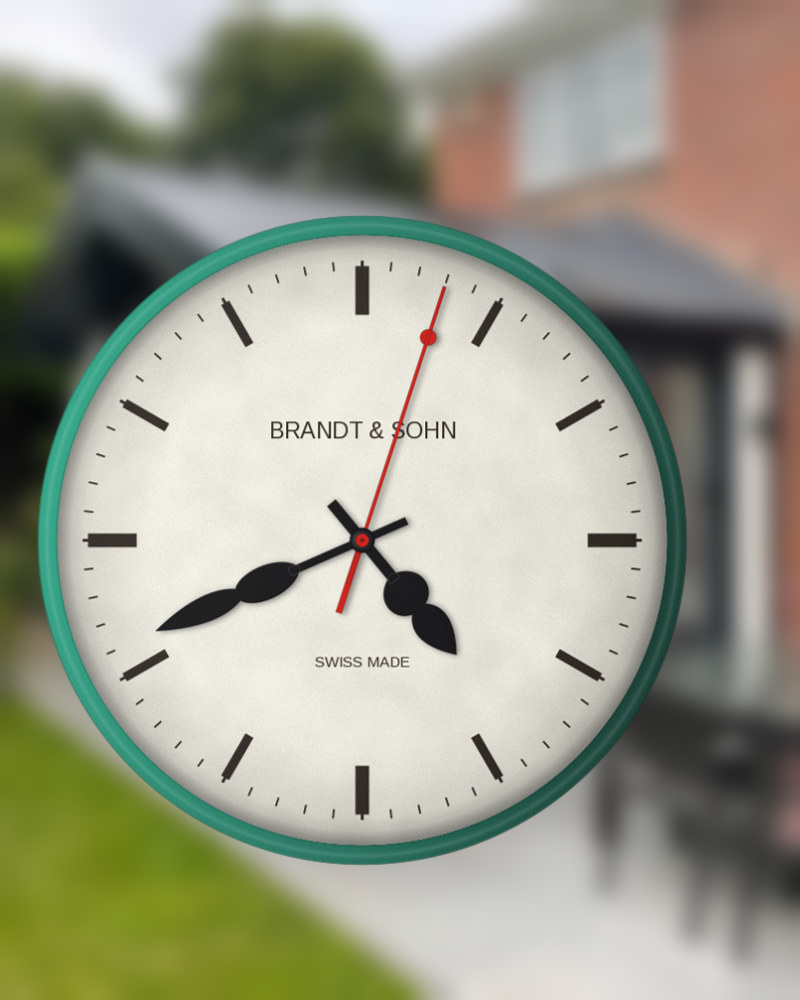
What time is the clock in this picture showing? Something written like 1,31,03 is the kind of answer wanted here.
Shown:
4,41,03
